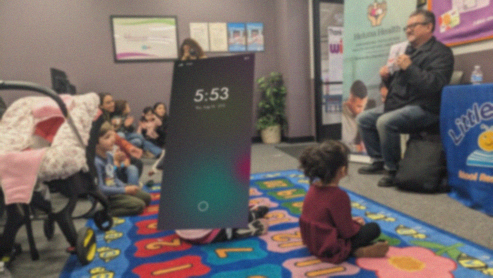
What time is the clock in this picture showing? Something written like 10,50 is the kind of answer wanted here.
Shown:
5,53
